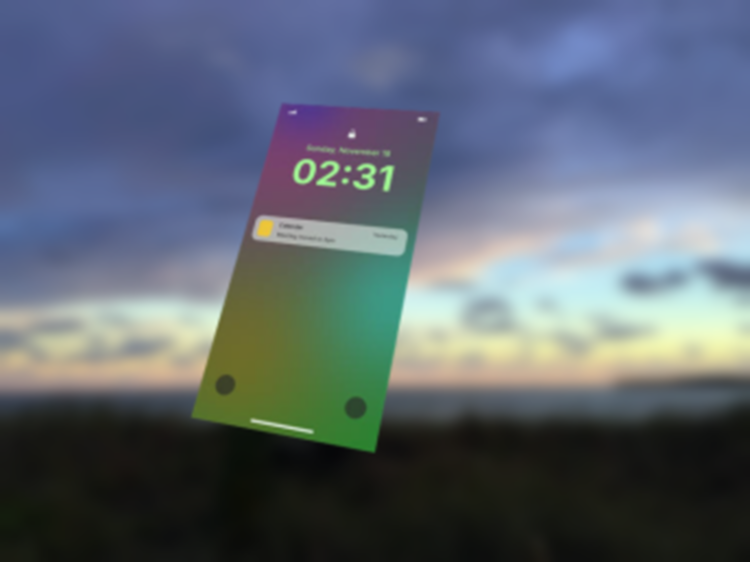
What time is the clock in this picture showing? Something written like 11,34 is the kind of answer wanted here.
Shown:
2,31
